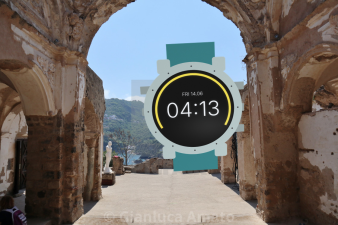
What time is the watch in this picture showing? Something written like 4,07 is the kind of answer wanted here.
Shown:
4,13
